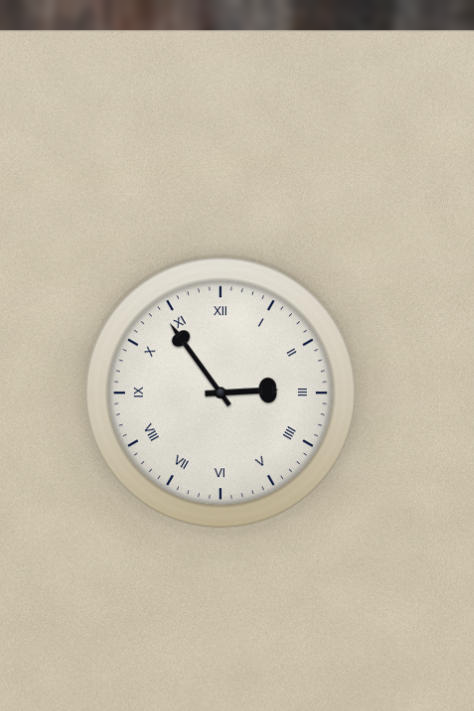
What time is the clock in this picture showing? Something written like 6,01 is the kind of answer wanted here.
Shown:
2,54
